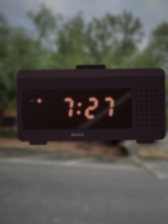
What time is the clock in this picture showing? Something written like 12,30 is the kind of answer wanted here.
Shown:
7,27
